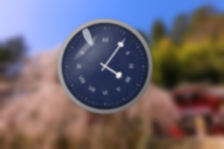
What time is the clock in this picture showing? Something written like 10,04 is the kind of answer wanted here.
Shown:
4,06
